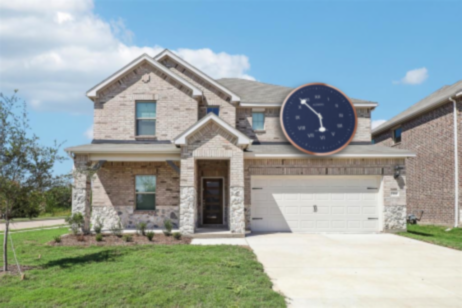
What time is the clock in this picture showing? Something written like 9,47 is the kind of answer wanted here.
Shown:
5,53
